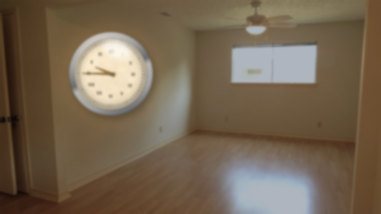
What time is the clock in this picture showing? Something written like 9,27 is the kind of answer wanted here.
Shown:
9,45
